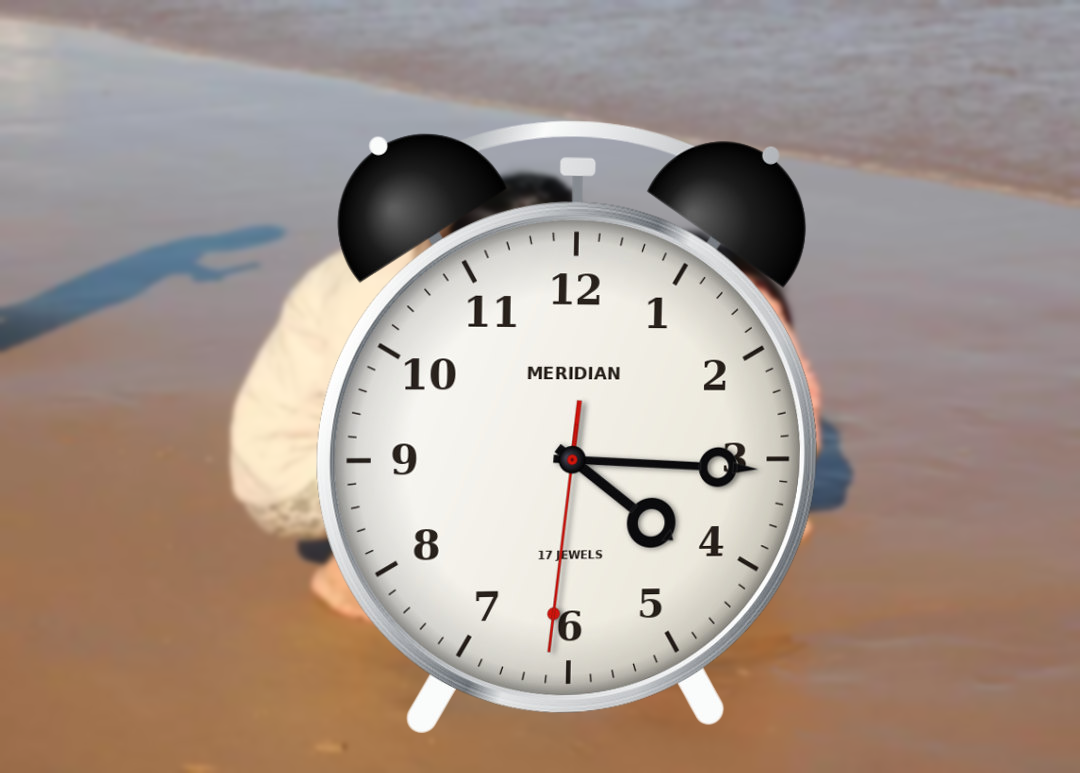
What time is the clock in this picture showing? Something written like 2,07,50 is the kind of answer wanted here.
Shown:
4,15,31
